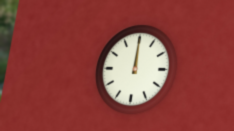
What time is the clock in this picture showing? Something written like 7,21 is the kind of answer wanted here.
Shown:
12,00
